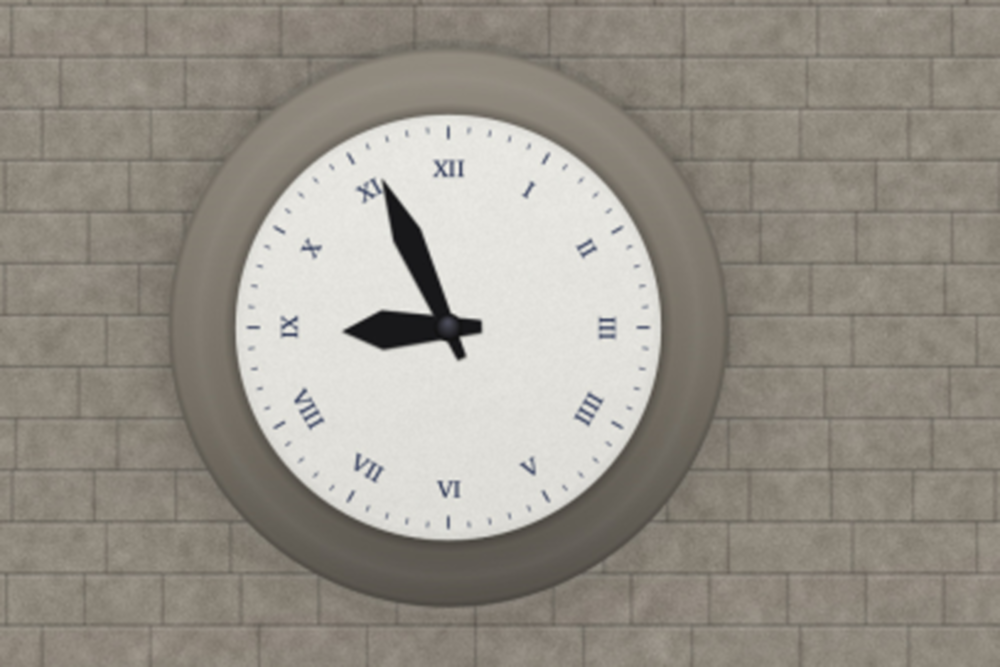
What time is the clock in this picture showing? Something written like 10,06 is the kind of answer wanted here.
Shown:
8,56
